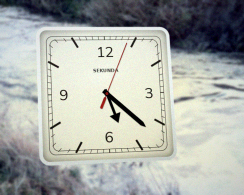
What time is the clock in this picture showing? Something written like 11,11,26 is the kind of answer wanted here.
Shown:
5,22,04
